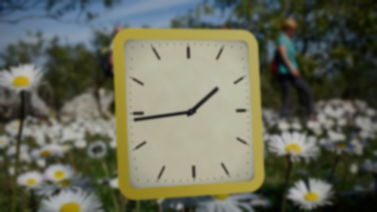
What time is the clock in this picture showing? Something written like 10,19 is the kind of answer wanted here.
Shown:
1,44
